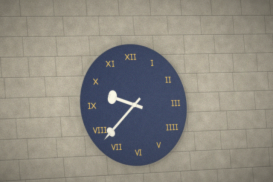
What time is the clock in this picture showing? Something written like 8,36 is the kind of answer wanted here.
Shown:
9,38
